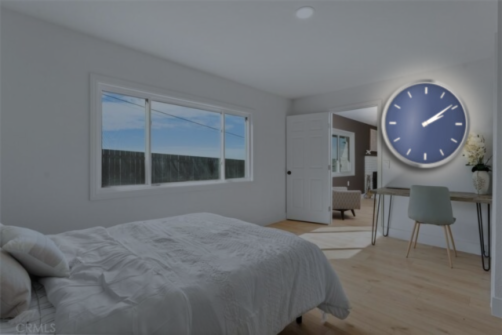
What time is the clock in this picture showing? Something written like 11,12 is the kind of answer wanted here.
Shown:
2,09
